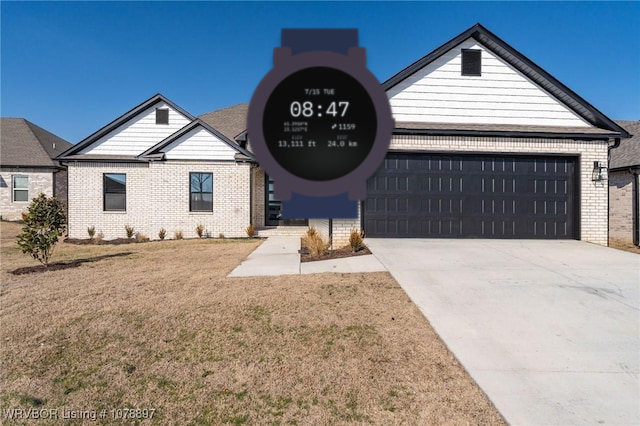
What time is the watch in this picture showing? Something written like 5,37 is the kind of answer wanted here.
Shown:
8,47
